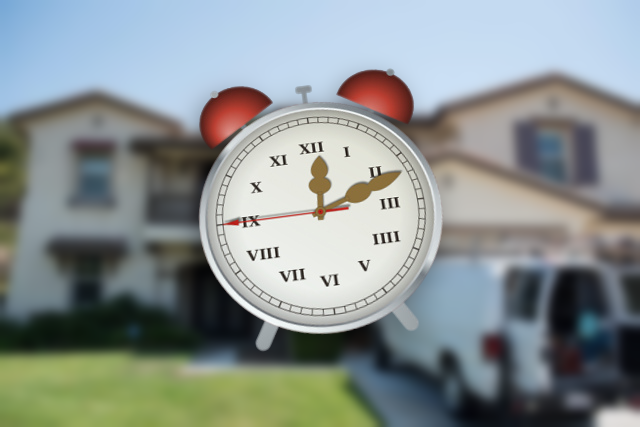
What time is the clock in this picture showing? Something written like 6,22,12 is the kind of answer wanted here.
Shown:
12,11,45
